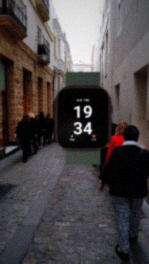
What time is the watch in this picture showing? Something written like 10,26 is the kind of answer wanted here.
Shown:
19,34
